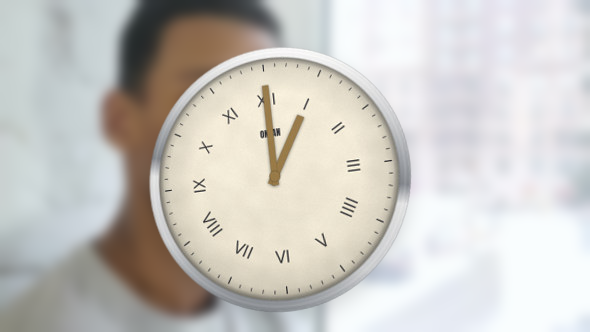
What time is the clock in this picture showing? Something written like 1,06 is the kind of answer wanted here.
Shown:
1,00
